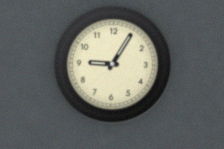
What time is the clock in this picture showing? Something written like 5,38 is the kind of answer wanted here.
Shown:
9,05
